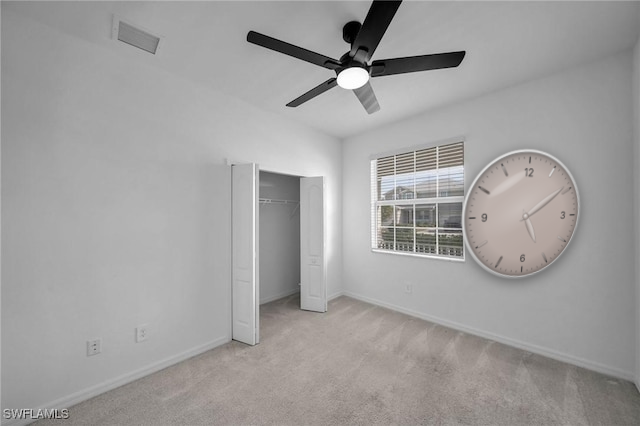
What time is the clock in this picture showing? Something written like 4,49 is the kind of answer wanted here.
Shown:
5,09
